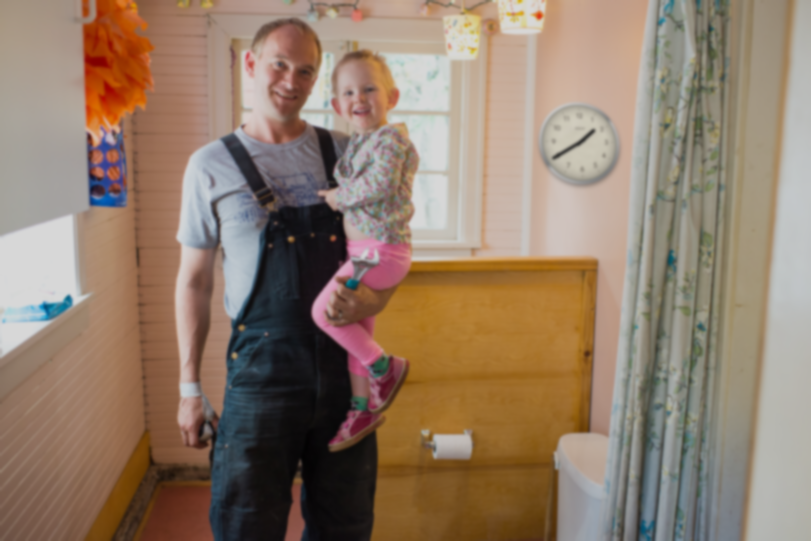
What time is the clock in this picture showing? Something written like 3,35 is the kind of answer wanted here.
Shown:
1,40
